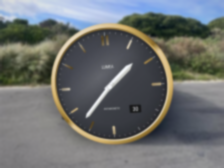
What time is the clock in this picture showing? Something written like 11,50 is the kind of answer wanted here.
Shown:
1,37
